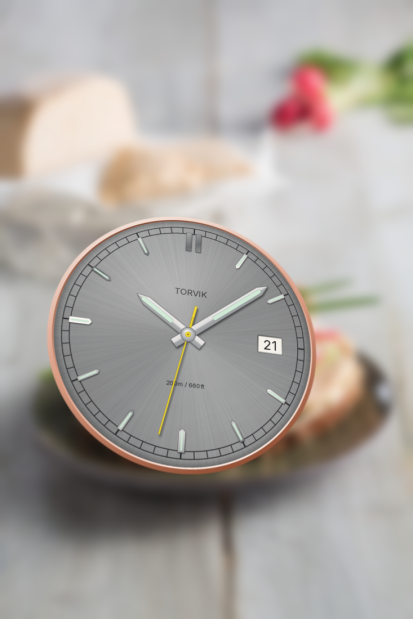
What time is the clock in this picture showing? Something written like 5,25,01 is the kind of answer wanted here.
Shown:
10,08,32
